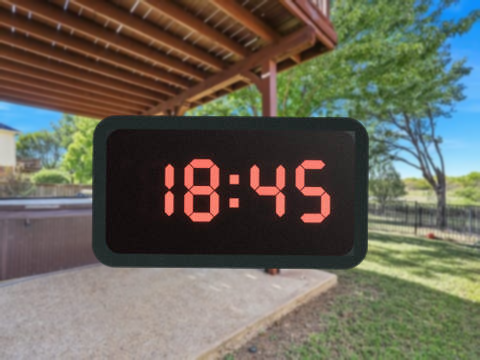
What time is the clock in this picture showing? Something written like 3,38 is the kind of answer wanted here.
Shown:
18,45
